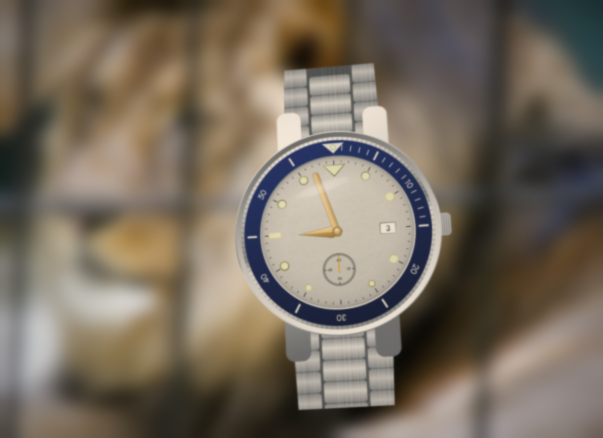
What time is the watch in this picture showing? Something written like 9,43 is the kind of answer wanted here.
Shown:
8,57
